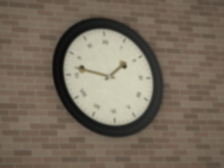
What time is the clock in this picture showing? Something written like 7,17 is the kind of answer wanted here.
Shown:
1,47
